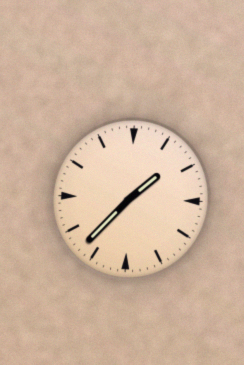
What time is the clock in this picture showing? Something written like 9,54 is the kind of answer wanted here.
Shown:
1,37
